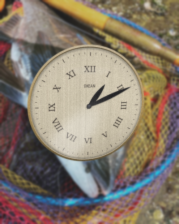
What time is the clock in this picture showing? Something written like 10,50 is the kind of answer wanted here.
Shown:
1,11
